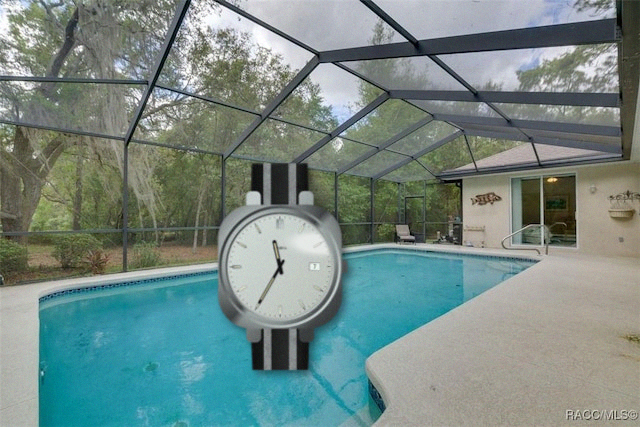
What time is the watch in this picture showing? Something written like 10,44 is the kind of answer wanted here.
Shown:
11,35
